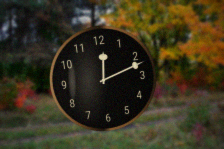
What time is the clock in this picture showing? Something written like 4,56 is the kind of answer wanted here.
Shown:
12,12
